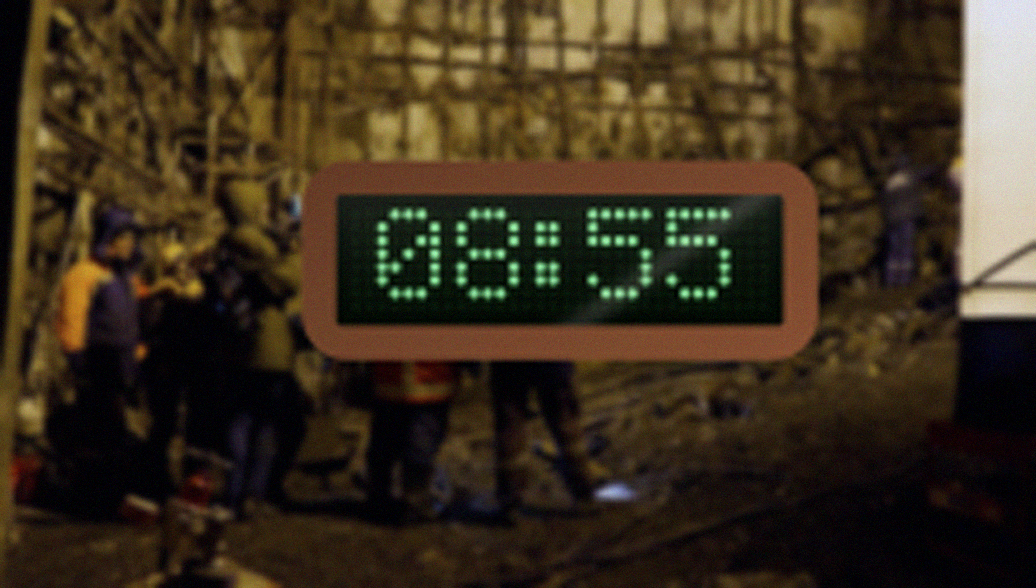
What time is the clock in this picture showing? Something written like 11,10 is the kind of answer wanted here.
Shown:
8,55
